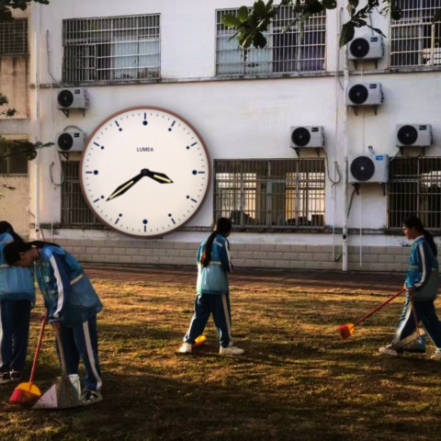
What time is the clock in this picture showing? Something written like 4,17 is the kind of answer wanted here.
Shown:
3,39
